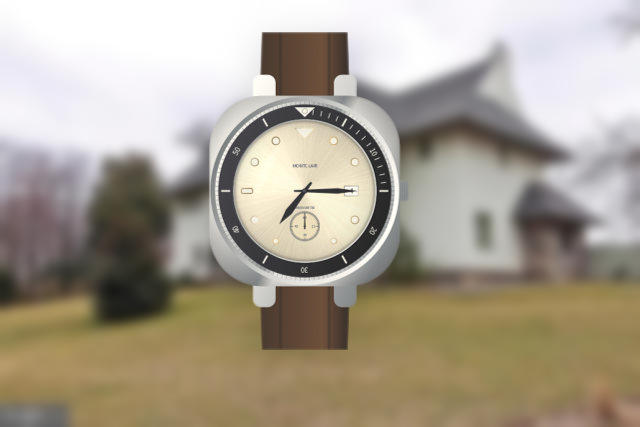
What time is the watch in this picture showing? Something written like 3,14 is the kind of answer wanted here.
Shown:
7,15
